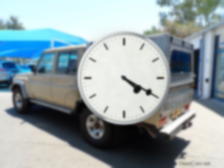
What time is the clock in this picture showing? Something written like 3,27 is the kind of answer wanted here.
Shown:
4,20
